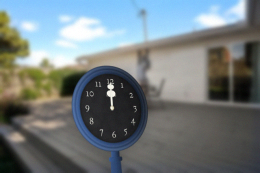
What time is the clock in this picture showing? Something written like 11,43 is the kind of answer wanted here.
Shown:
12,00
